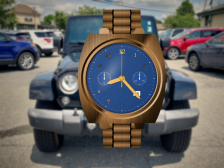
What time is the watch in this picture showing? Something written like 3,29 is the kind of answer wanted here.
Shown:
8,23
